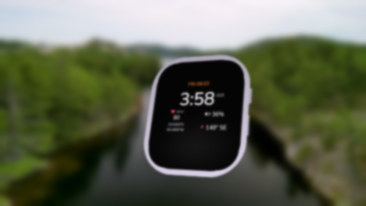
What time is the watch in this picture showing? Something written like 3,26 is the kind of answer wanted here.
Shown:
3,58
